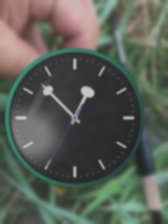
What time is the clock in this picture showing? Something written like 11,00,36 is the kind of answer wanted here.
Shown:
12,52,35
